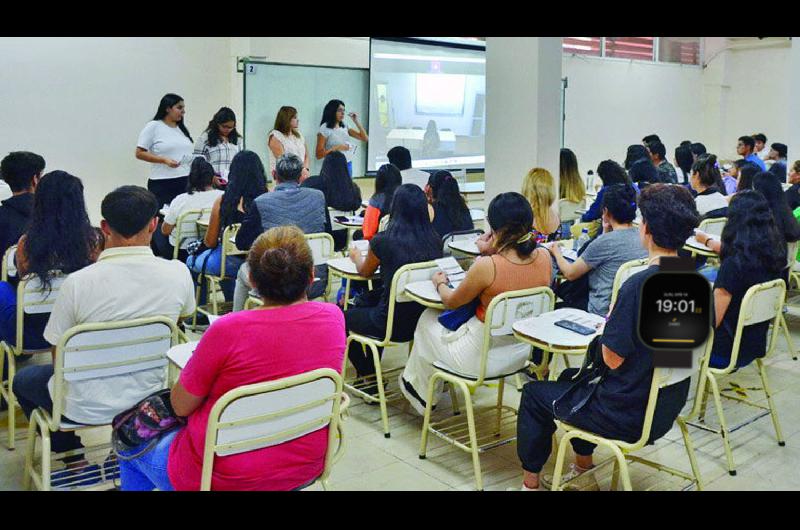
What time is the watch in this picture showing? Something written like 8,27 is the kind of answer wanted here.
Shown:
19,01
